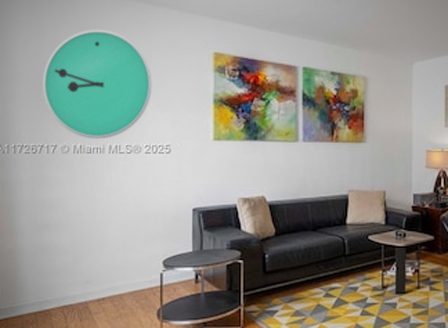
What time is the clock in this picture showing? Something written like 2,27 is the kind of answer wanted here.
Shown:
8,48
